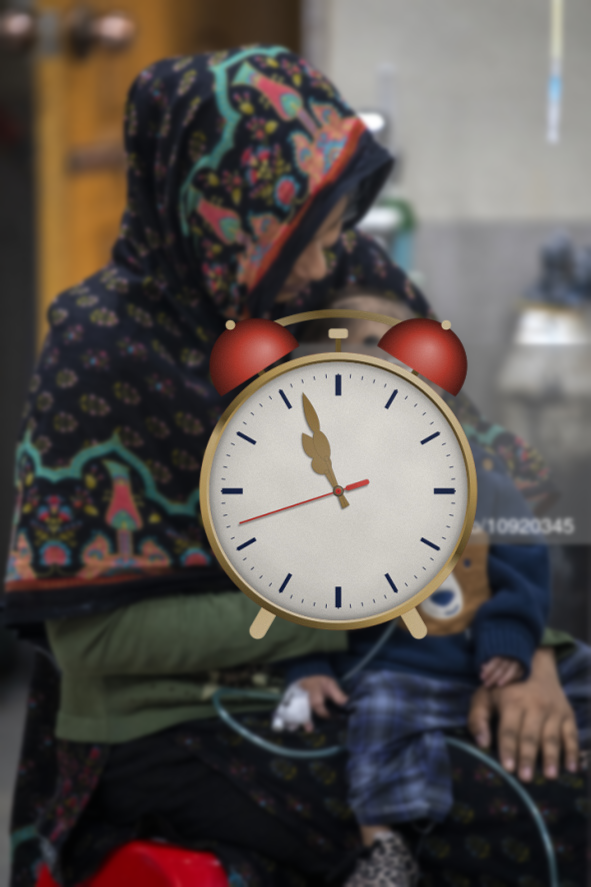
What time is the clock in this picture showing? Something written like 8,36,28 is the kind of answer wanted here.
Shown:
10,56,42
